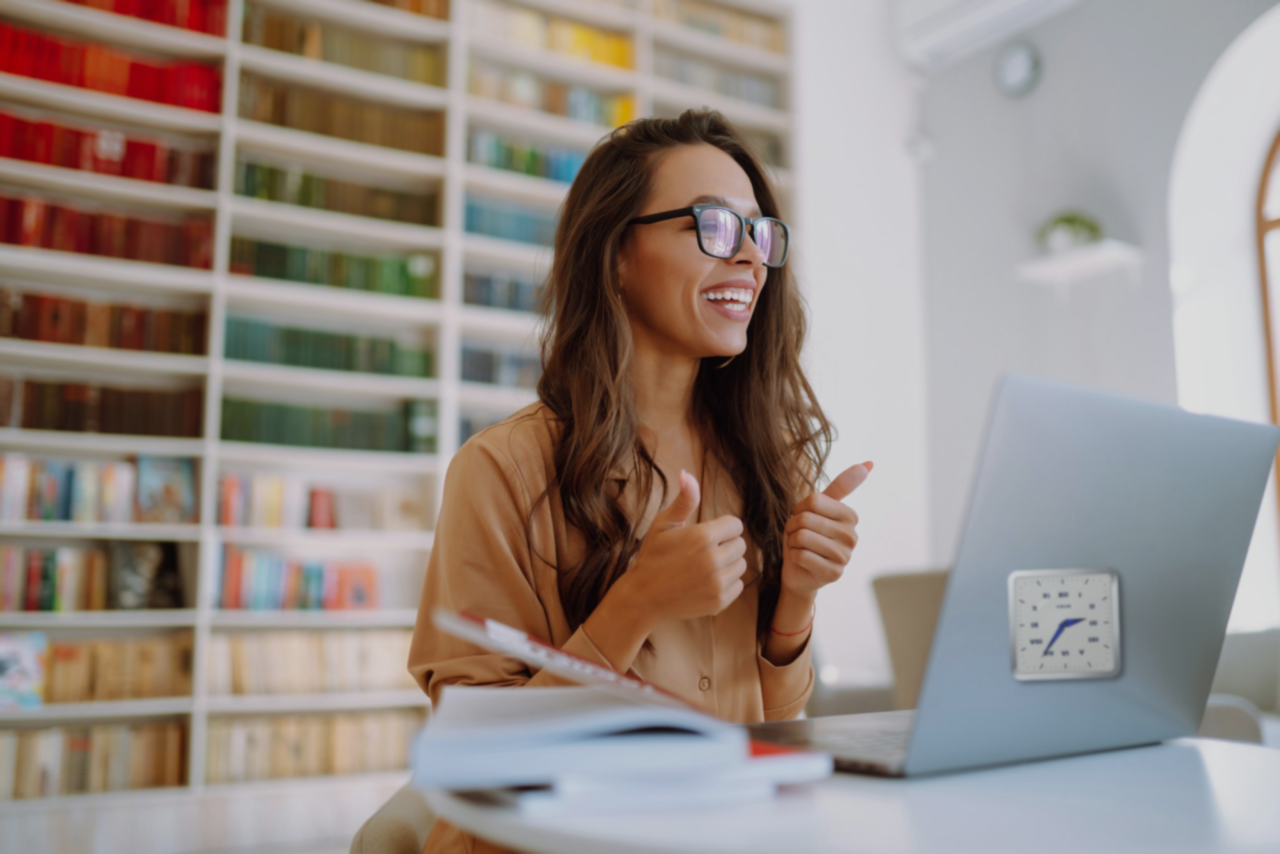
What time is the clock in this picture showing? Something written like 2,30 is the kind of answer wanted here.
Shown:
2,36
